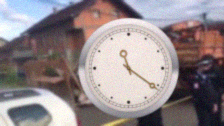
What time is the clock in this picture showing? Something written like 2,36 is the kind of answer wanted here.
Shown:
11,21
